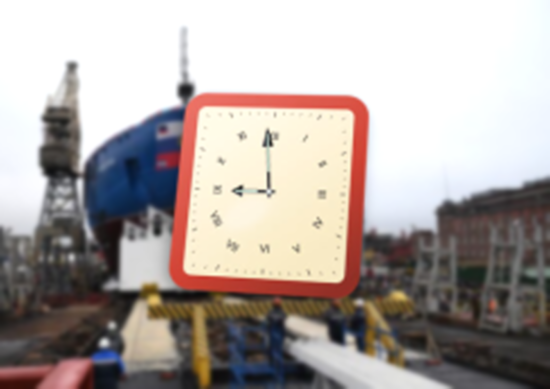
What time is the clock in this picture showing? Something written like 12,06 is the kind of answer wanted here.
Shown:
8,59
